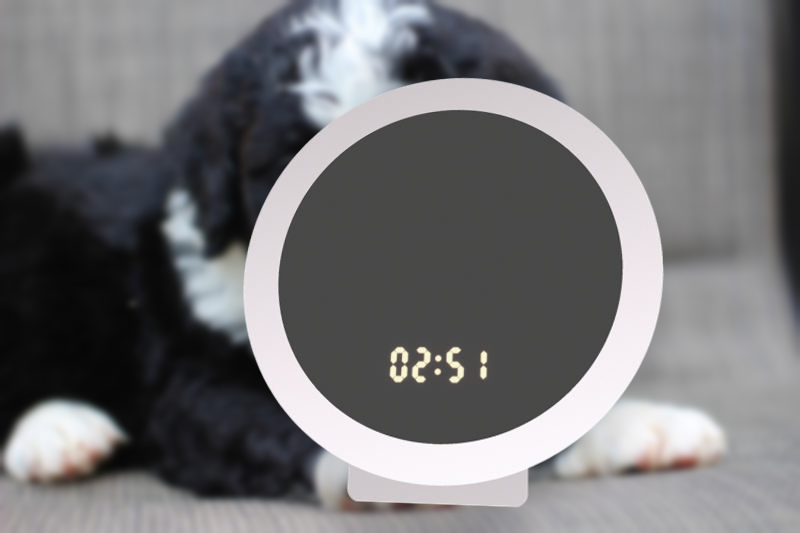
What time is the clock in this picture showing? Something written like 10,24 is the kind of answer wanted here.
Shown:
2,51
